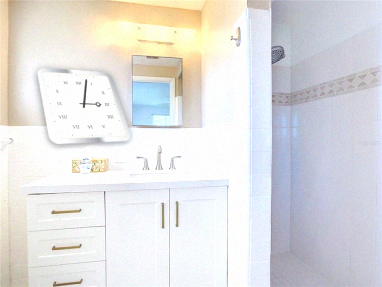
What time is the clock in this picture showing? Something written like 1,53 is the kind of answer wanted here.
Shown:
3,03
